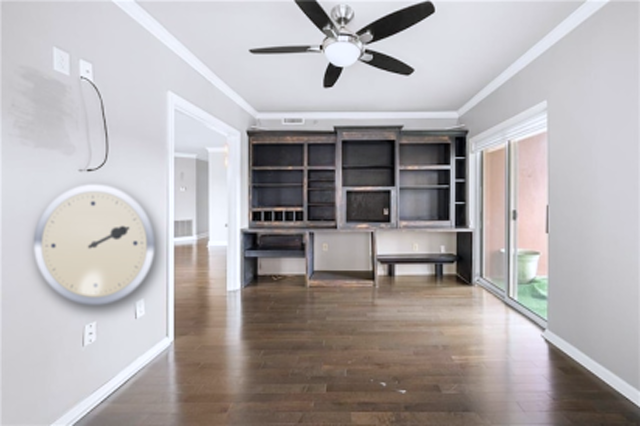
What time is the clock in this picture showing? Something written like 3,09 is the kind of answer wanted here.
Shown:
2,11
